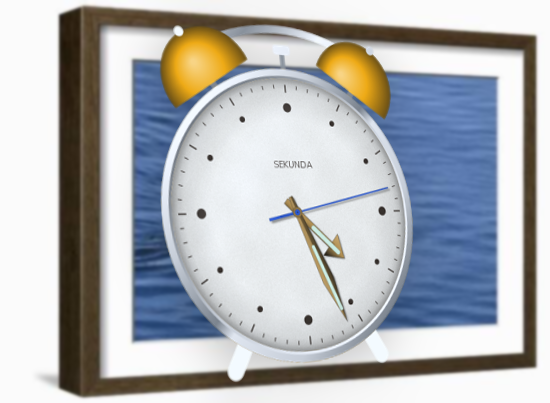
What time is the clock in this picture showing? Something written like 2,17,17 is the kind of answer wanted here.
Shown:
4,26,13
